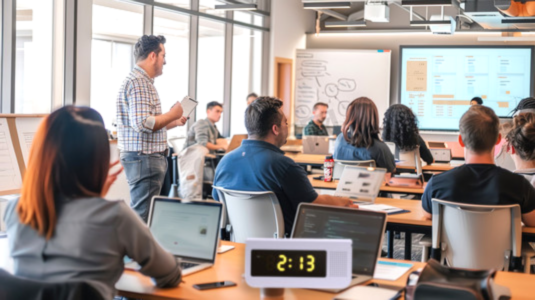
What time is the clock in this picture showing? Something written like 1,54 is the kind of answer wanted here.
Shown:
2,13
